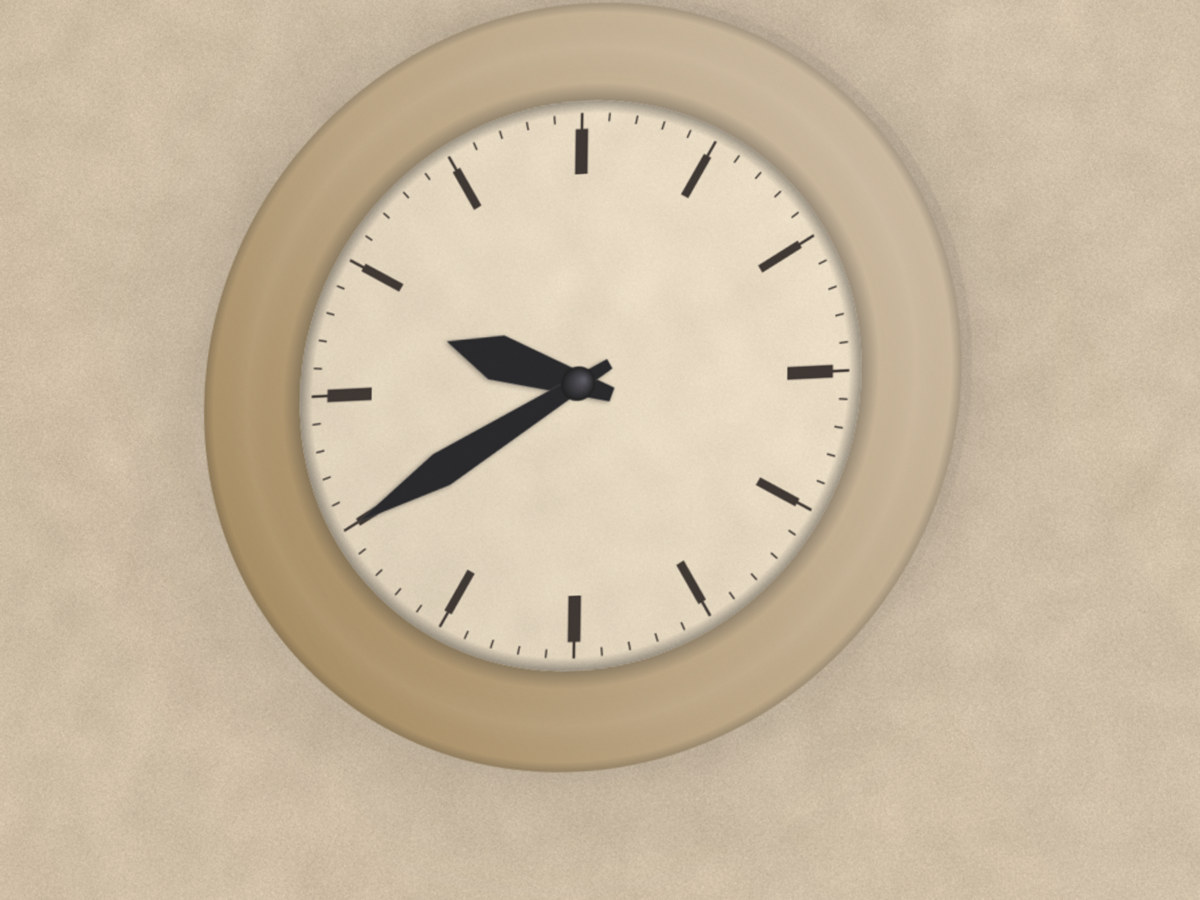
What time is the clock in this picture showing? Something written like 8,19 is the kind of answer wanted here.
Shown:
9,40
